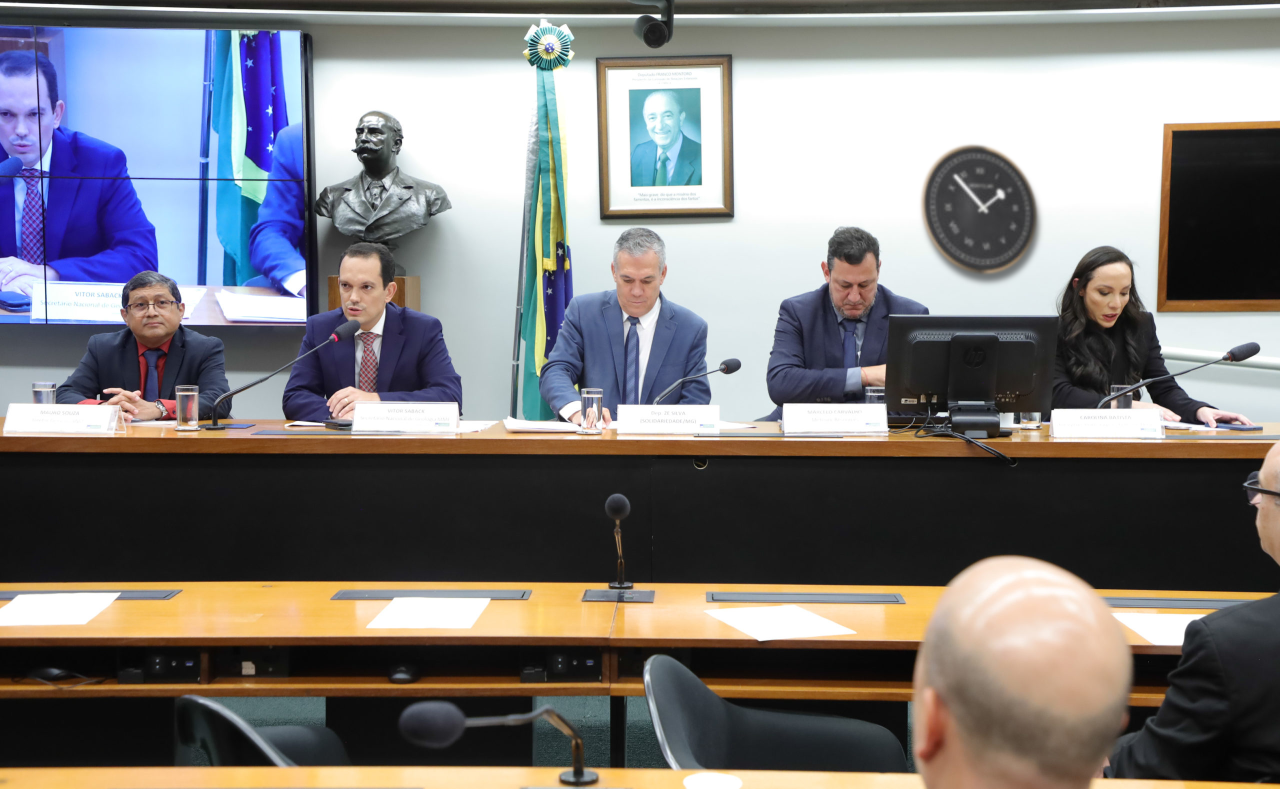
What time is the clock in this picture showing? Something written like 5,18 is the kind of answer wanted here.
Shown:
1,53
